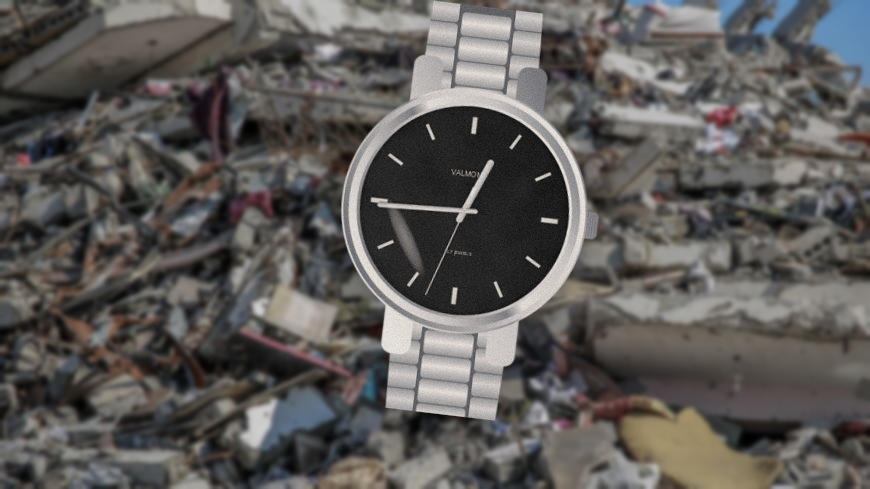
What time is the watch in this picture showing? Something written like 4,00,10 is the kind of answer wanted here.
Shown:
12,44,33
